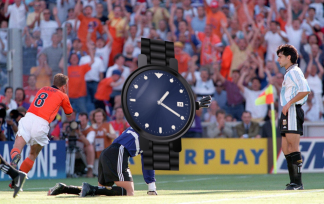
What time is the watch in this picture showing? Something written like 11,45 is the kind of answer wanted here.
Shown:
1,20
